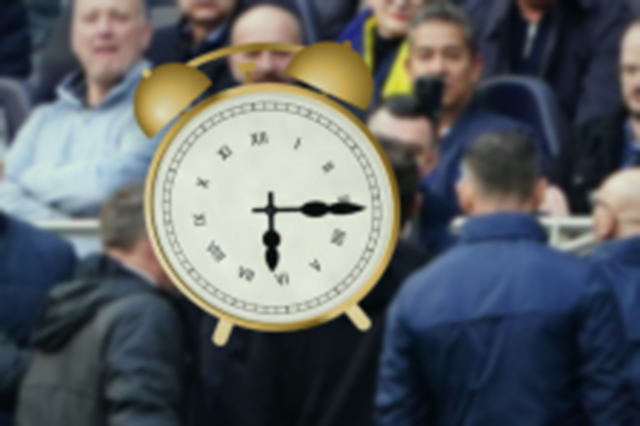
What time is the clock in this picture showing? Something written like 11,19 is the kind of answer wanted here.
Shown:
6,16
